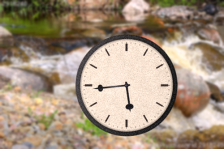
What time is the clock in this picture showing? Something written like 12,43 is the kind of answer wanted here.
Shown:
5,44
